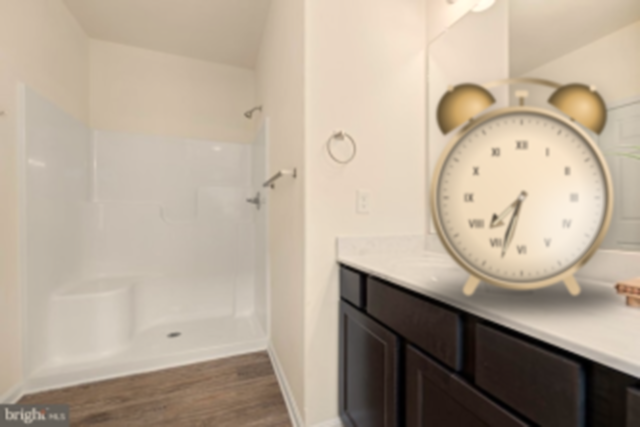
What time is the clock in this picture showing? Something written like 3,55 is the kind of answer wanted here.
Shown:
7,33
